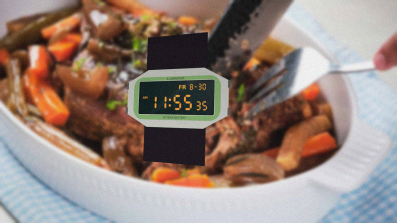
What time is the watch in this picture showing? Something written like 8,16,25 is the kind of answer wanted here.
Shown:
11,55,35
